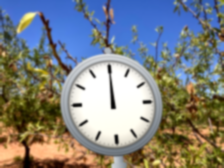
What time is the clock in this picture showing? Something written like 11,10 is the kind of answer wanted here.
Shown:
12,00
